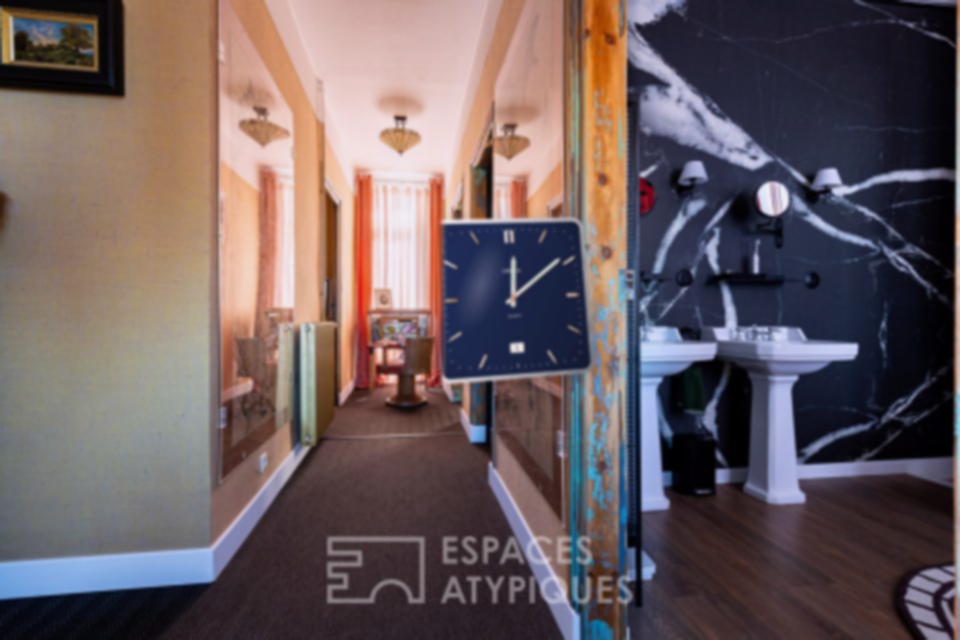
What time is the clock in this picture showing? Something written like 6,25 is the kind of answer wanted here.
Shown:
12,09
